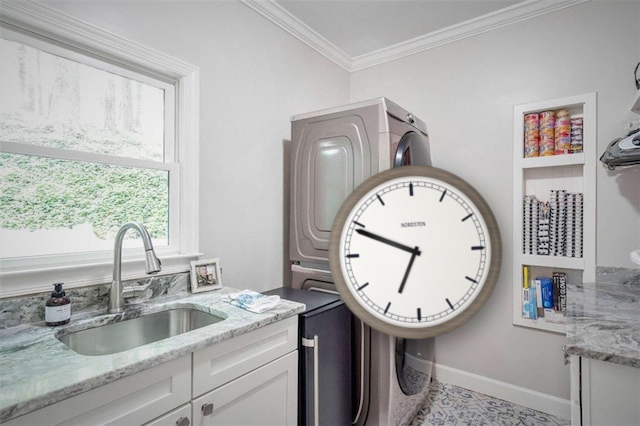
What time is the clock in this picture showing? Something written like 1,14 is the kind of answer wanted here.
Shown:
6,49
